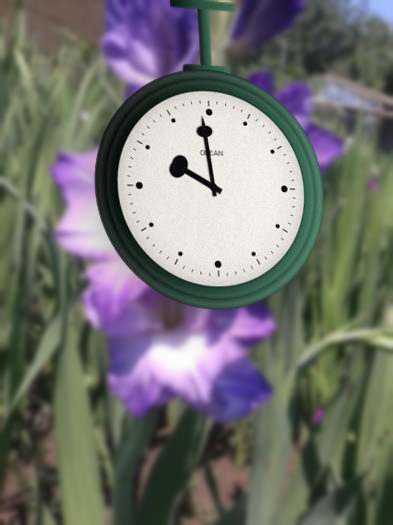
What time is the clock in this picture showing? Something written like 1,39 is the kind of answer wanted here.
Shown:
9,59
